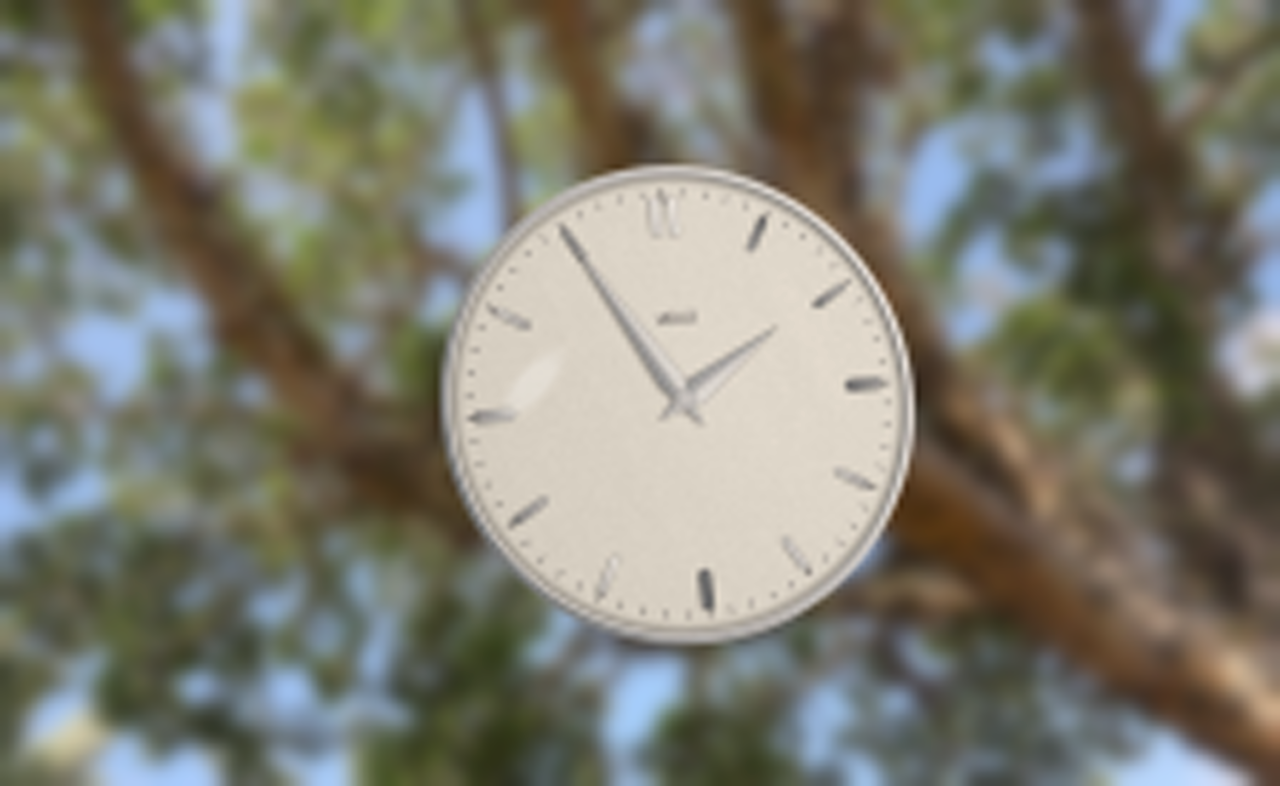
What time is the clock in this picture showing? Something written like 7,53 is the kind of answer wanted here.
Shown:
1,55
